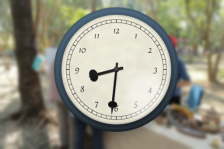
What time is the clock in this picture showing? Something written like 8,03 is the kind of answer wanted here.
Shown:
8,31
